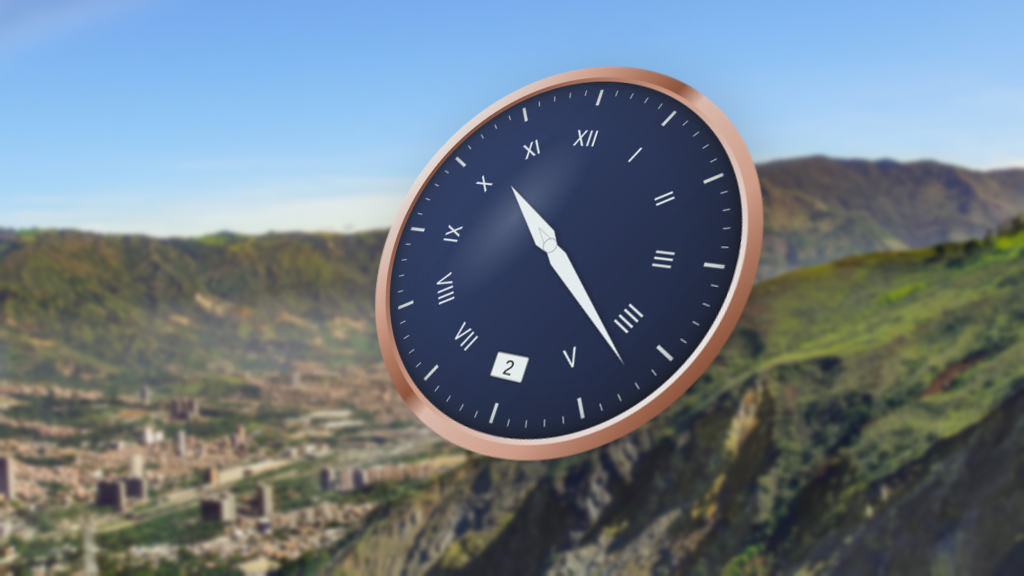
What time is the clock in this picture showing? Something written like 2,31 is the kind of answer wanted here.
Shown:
10,22
